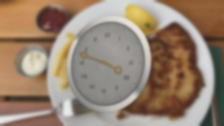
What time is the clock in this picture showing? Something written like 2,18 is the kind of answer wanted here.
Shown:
3,48
